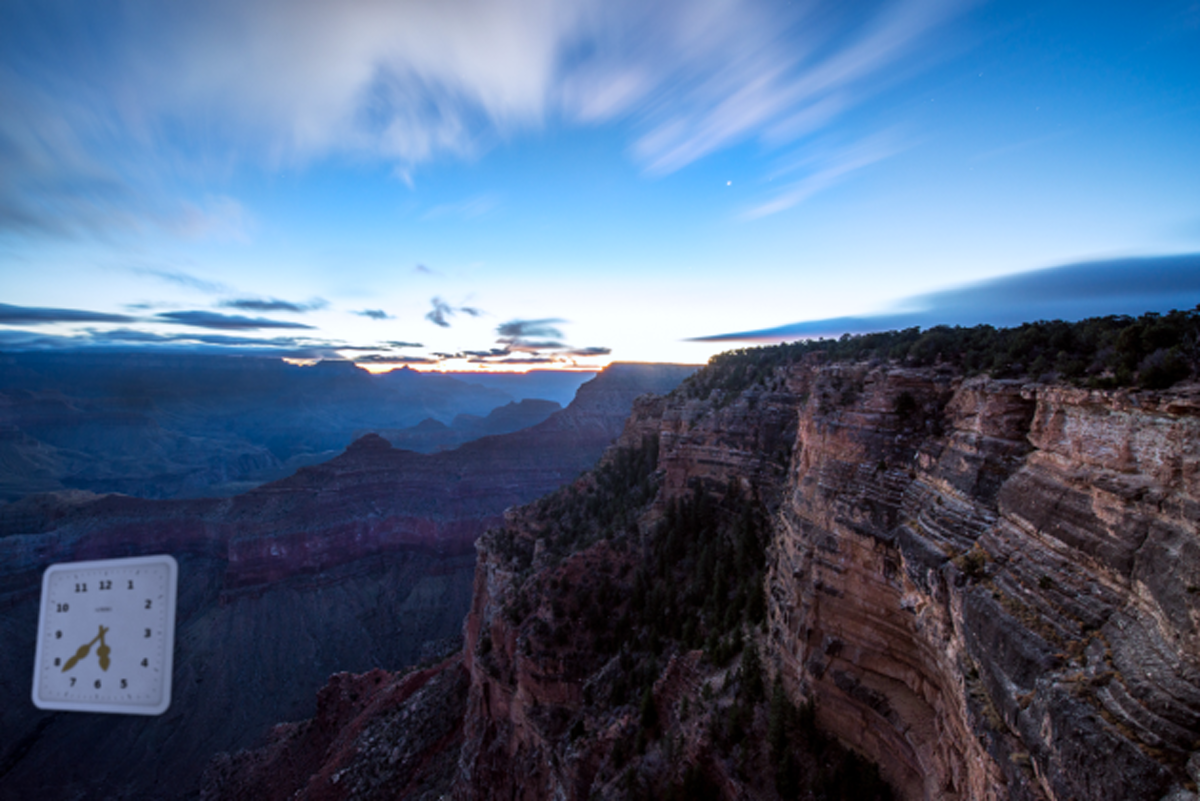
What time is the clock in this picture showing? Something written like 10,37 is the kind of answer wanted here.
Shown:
5,38
